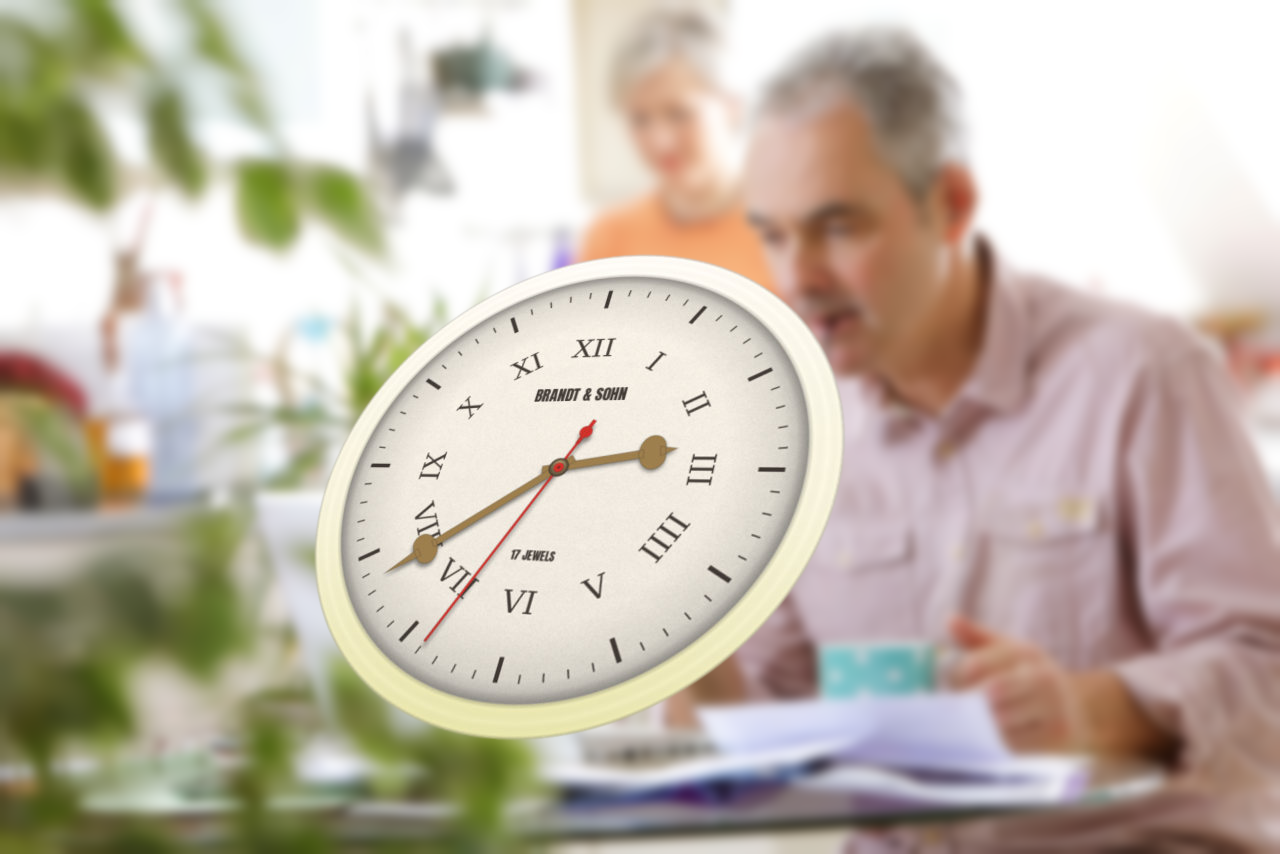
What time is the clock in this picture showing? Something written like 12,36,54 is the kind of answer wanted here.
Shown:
2,38,34
